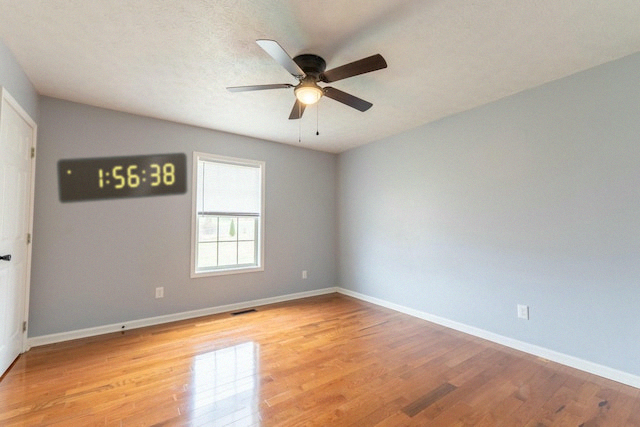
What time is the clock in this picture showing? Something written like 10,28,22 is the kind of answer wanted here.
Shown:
1,56,38
